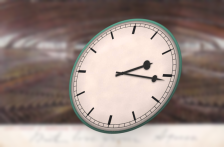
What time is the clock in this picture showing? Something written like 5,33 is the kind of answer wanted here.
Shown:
2,16
